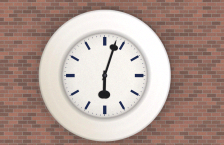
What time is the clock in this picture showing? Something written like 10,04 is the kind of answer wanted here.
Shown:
6,03
